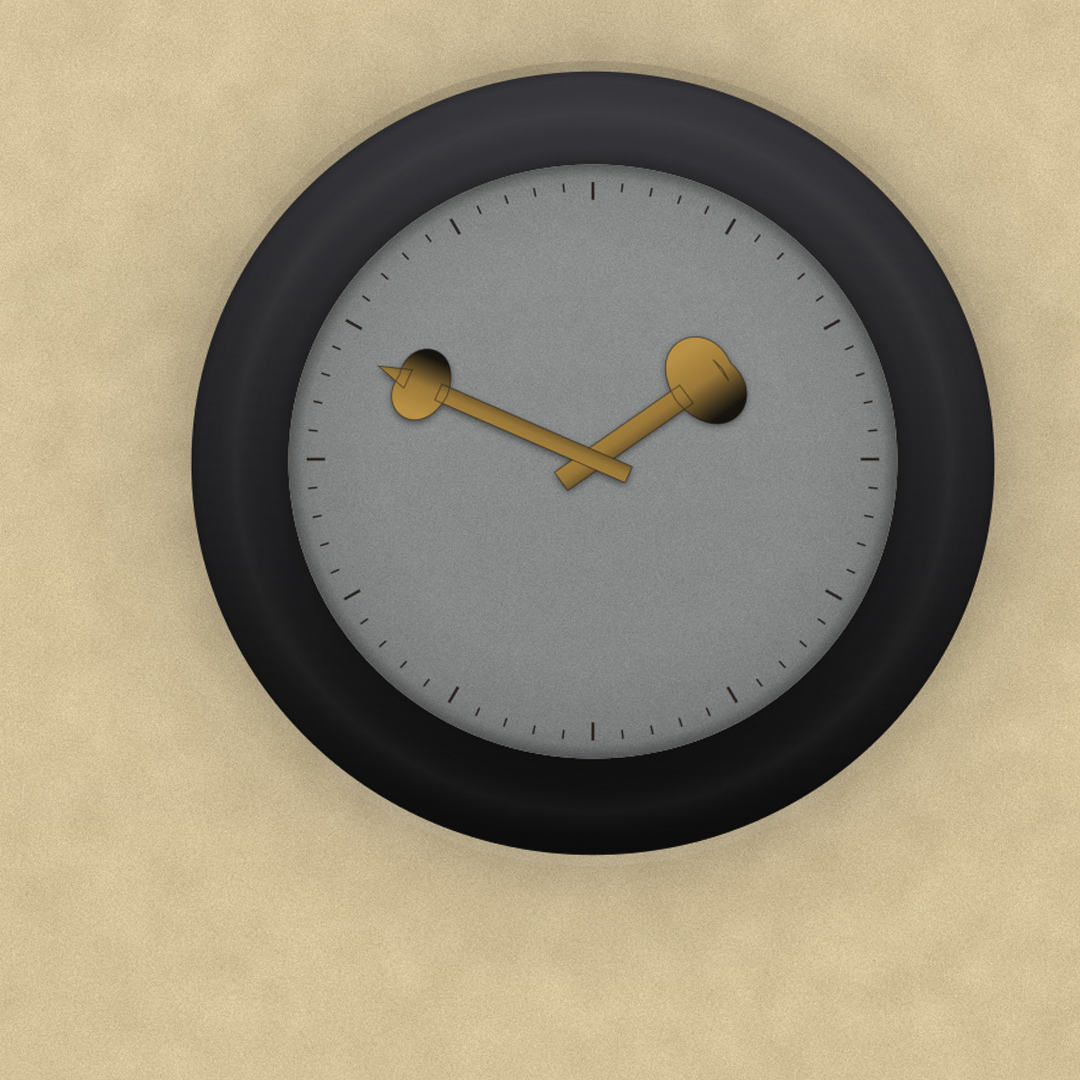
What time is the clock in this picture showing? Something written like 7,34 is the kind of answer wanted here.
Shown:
1,49
